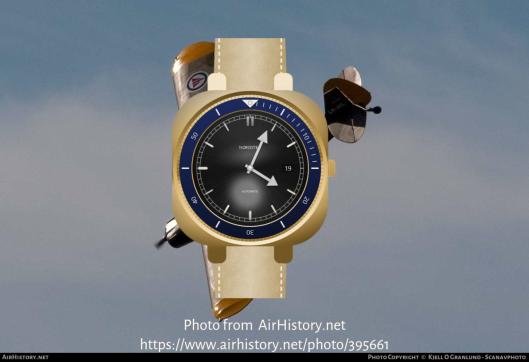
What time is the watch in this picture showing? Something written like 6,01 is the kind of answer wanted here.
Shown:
4,04
